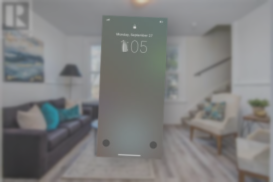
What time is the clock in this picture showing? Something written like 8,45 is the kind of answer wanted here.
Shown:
1,05
